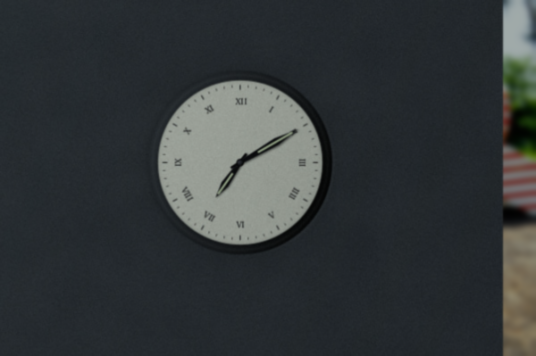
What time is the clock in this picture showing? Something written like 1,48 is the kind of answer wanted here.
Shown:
7,10
